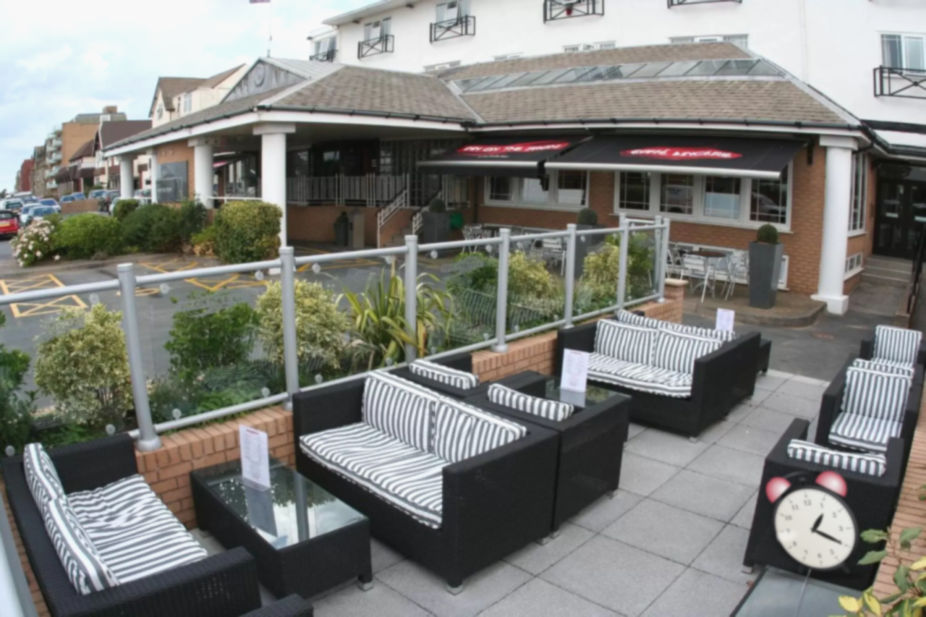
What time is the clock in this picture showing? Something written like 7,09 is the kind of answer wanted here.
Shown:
1,20
